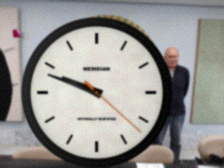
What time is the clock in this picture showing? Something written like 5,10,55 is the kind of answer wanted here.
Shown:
9,48,22
